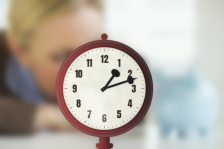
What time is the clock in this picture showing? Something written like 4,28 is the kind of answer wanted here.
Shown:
1,12
